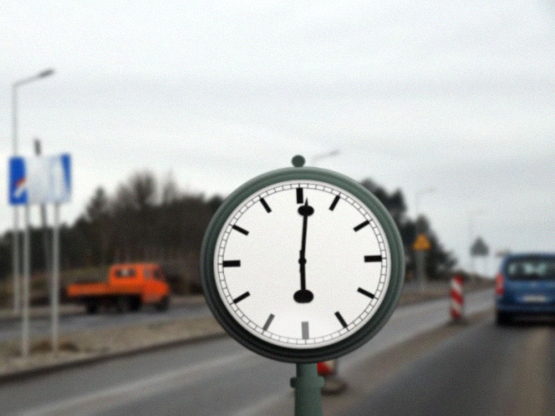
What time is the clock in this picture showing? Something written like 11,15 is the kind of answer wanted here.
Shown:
6,01
